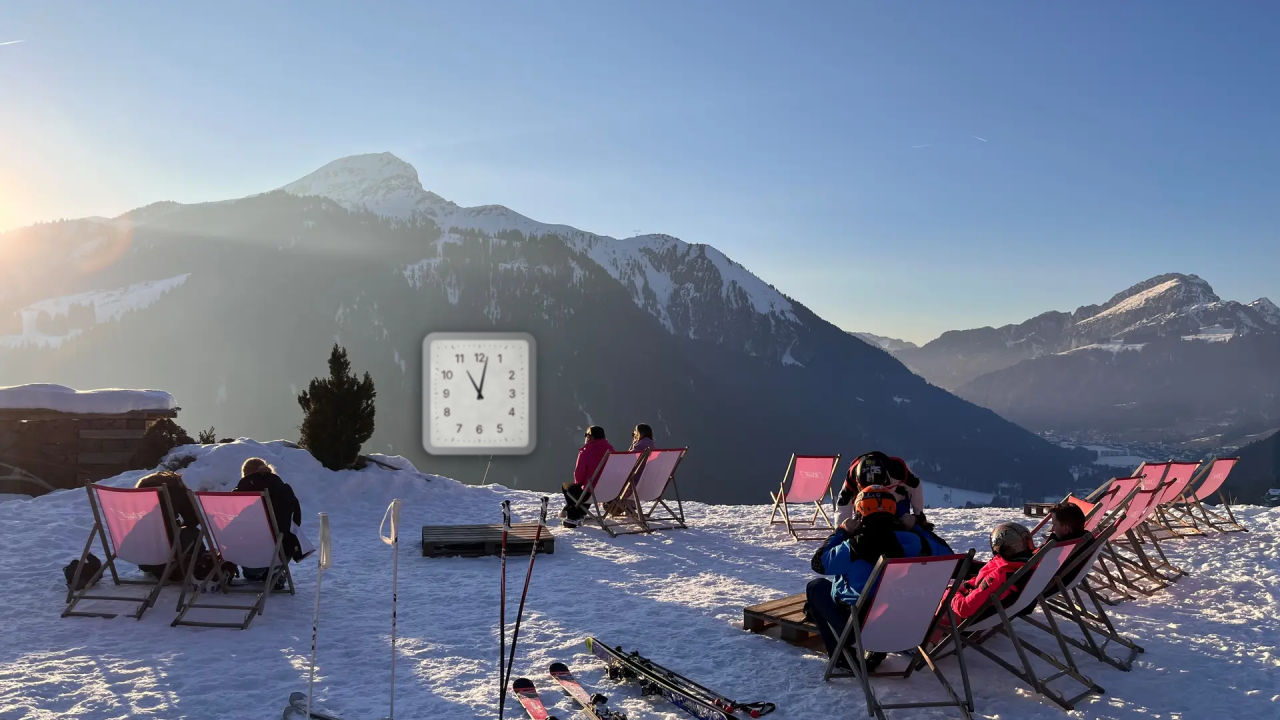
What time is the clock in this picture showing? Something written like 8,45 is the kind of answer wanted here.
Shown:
11,02
